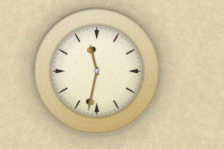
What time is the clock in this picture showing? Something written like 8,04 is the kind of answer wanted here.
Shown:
11,32
